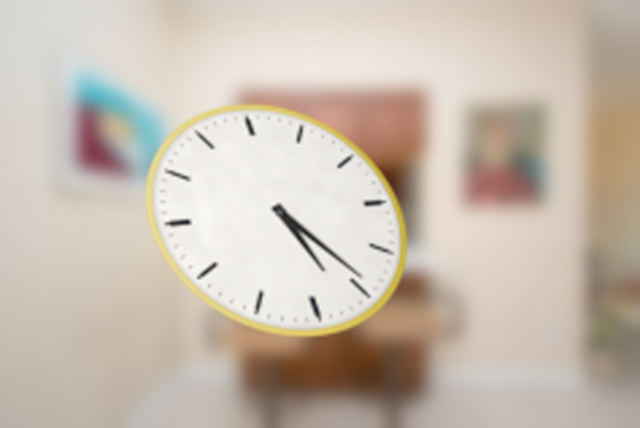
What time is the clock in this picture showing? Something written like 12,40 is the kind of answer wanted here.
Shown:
5,24
